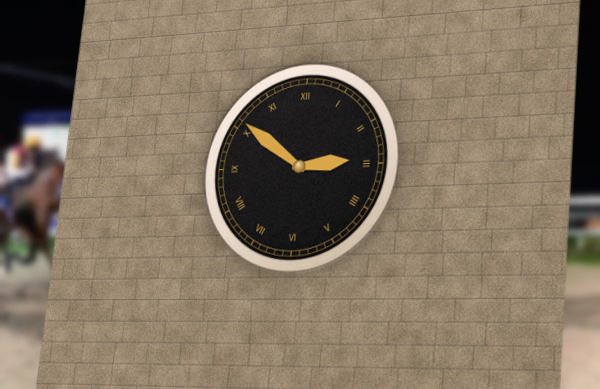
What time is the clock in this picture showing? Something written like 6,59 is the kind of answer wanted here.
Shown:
2,51
